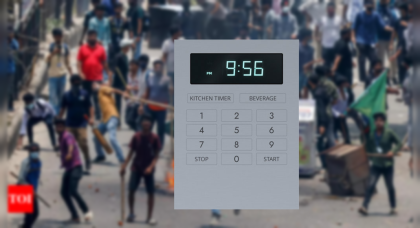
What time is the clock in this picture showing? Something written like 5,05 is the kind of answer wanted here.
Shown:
9,56
